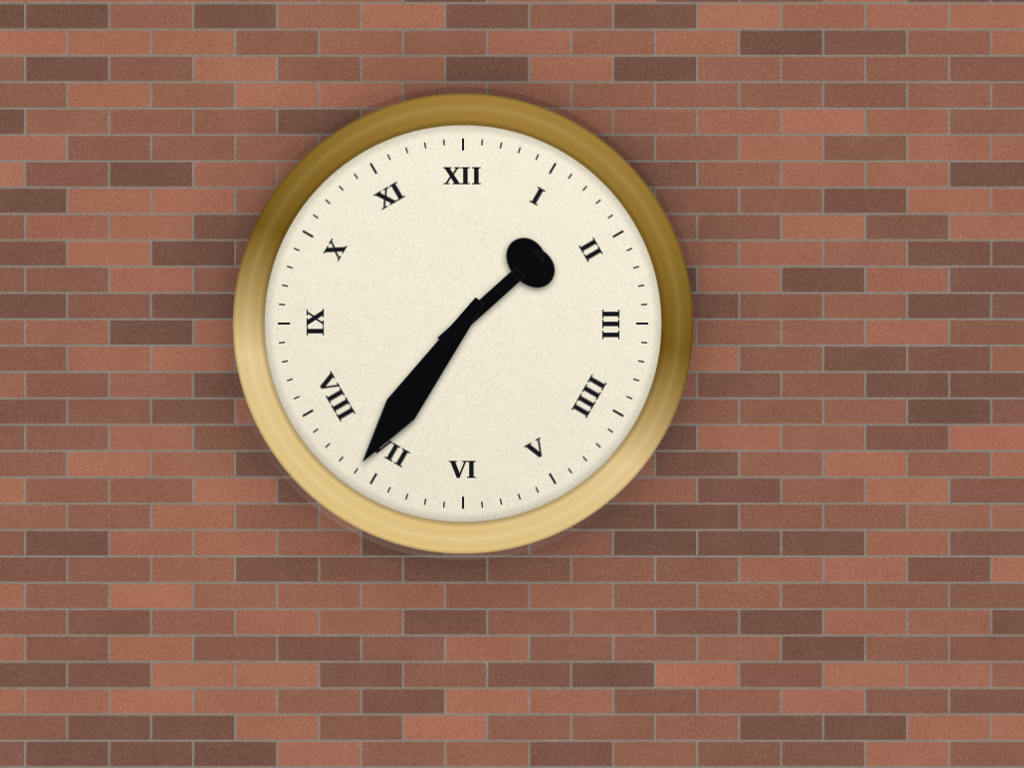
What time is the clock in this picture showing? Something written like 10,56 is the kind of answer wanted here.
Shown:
1,36
